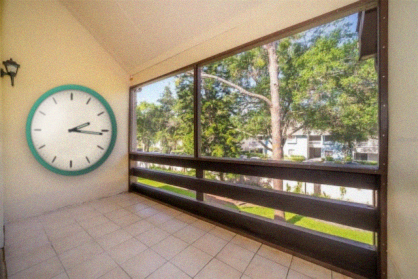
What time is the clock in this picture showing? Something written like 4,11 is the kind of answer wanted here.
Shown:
2,16
